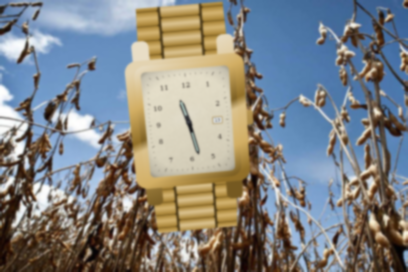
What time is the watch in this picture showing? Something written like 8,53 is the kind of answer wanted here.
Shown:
11,28
